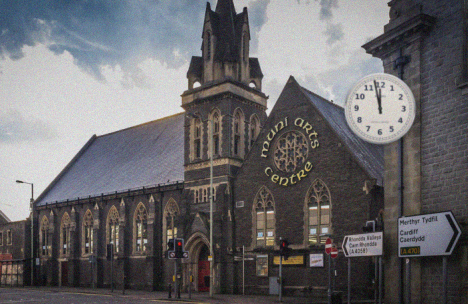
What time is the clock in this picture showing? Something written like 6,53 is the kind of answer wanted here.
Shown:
11,58
